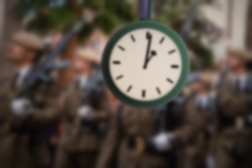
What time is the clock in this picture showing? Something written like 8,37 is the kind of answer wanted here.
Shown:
1,01
